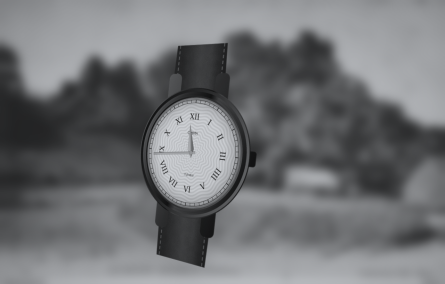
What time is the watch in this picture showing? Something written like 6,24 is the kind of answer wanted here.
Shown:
11,44
